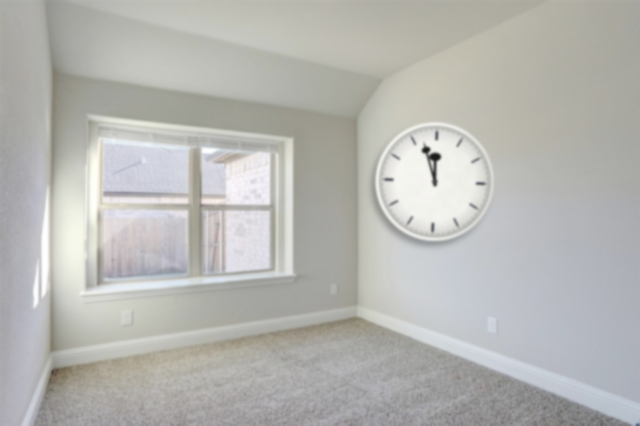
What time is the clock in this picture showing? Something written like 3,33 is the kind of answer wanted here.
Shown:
11,57
